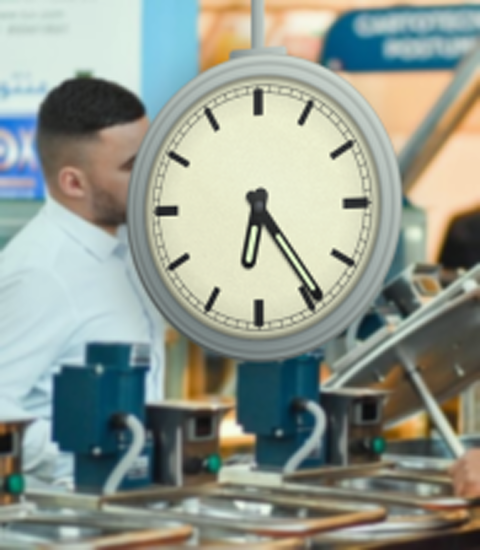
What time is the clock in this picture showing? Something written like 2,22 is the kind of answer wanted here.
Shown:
6,24
